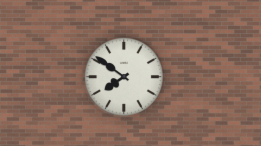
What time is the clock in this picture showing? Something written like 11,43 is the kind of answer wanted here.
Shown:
7,51
